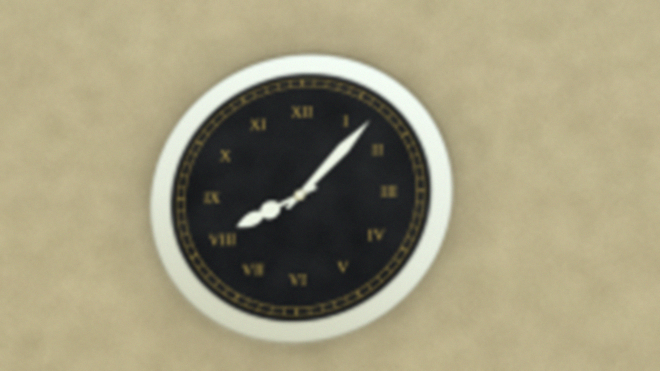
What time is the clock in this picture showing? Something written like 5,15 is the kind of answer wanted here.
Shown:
8,07
